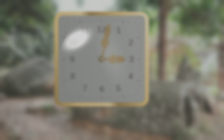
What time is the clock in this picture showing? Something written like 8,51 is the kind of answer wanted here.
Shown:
3,02
